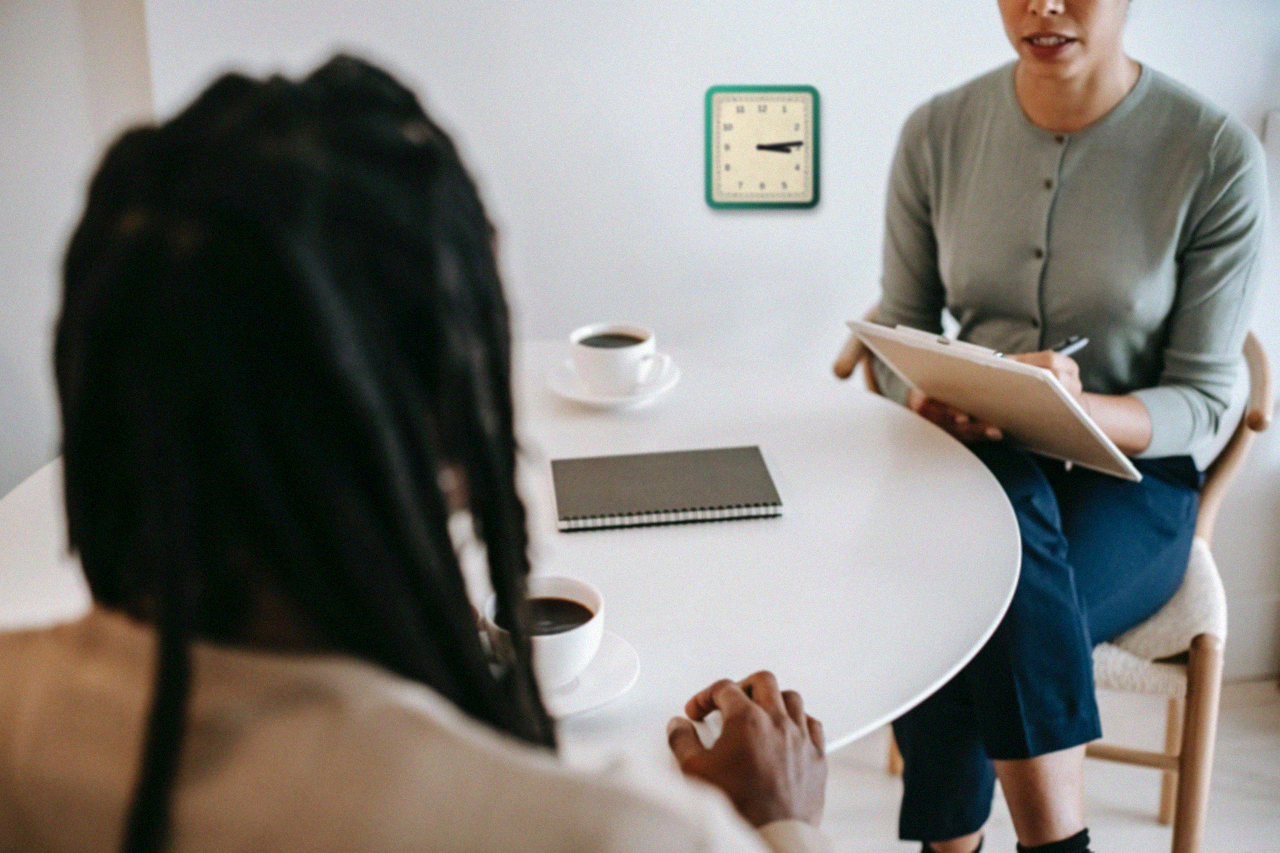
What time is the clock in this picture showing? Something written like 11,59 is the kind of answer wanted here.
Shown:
3,14
